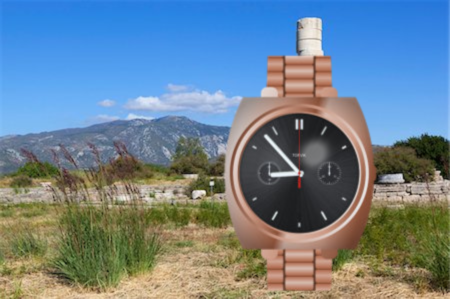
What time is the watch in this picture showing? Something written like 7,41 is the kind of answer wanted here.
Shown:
8,53
